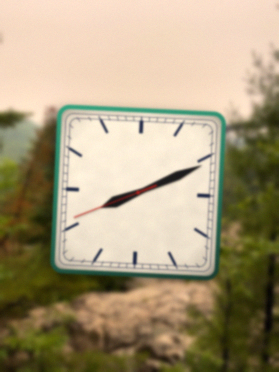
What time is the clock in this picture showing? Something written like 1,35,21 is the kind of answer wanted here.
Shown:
8,10,41
